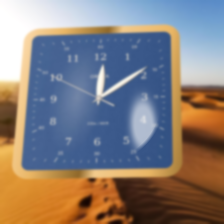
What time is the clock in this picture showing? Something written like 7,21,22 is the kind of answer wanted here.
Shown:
12,08,50
